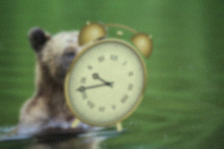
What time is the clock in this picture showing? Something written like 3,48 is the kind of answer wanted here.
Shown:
9,42
